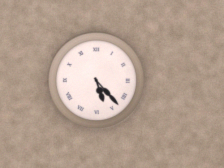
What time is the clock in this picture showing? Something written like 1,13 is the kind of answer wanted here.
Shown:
5,23
